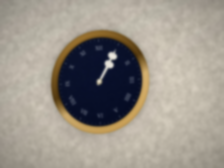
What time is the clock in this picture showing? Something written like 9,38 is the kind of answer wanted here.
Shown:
1,05
